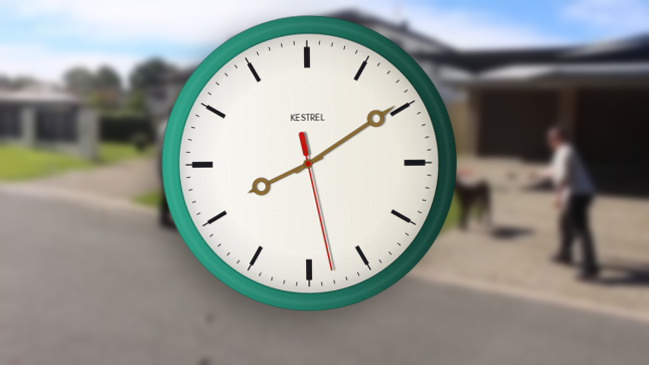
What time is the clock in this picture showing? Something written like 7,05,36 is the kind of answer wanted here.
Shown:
8,09,28
